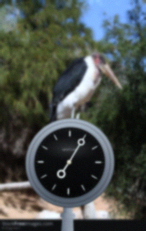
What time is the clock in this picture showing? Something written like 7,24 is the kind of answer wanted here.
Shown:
7,05
